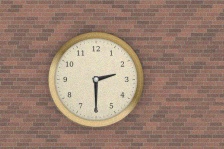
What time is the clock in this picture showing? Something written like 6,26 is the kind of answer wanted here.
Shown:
2,30
